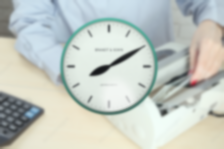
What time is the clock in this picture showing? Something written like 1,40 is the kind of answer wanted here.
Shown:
8,10
